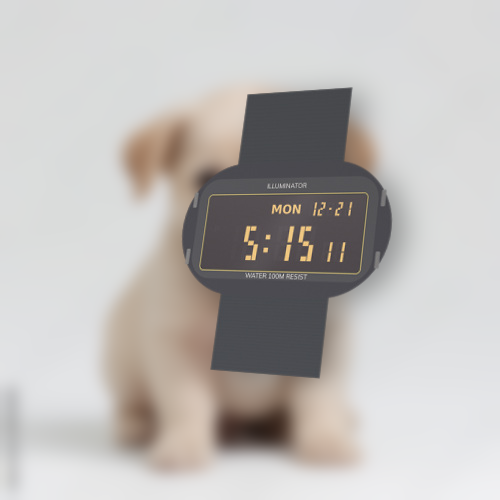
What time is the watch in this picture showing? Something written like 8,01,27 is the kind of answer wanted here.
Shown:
5,15,11
